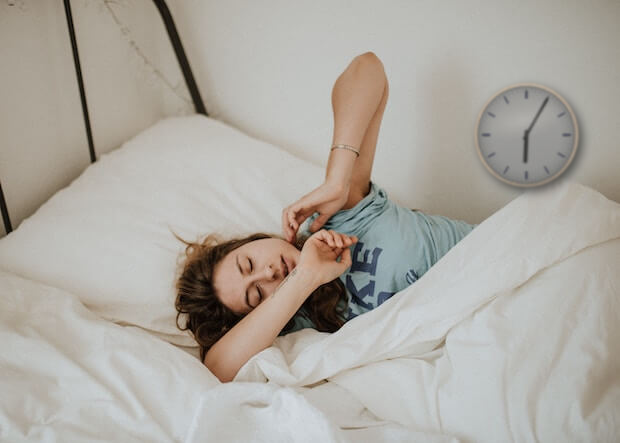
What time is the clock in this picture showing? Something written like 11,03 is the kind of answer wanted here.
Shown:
6,05
